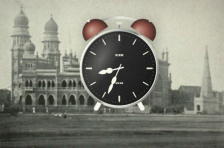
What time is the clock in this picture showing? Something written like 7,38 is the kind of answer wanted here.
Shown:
8,34
